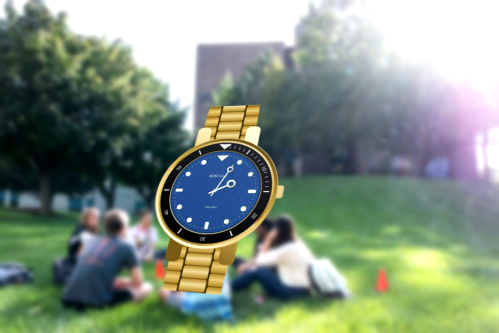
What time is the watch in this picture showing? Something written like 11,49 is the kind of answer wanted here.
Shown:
2,04
